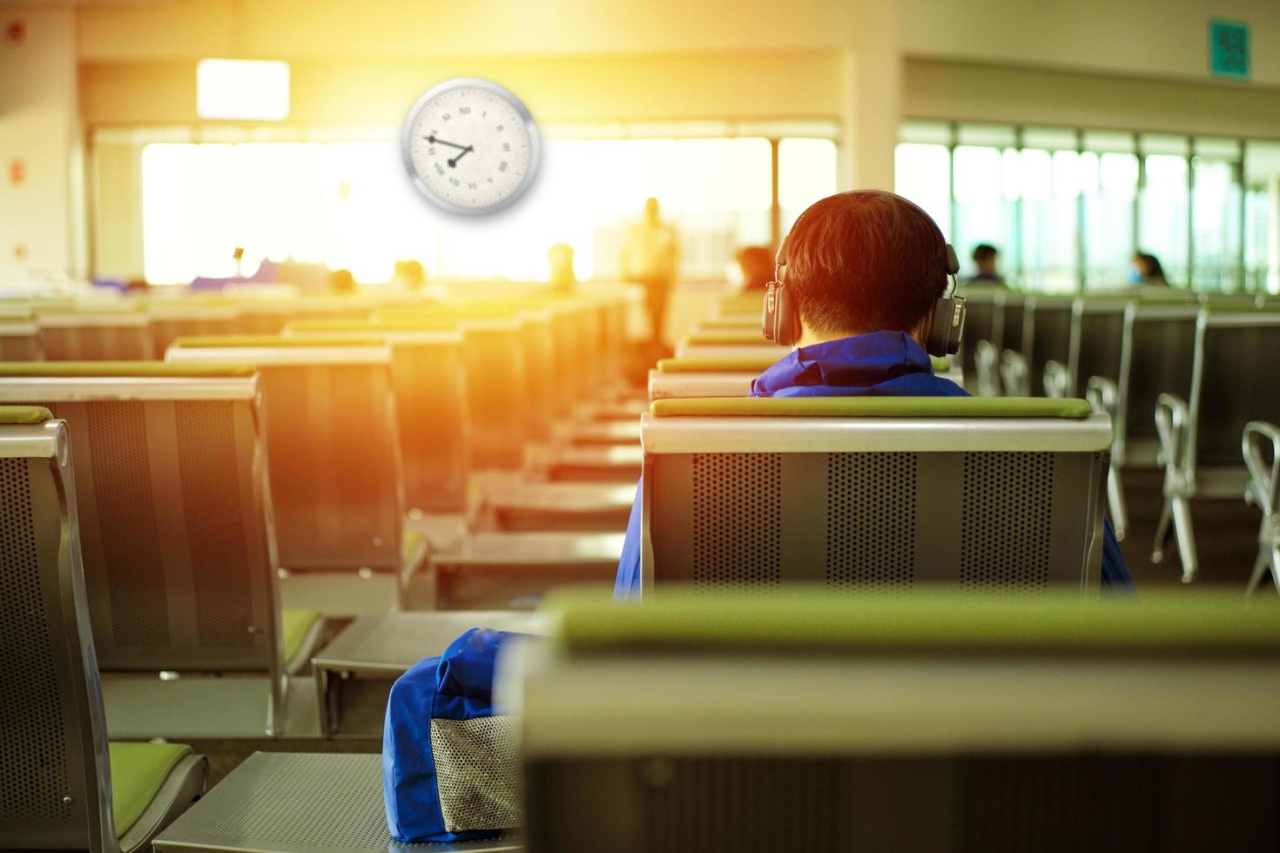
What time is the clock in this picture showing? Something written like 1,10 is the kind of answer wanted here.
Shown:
7,48
